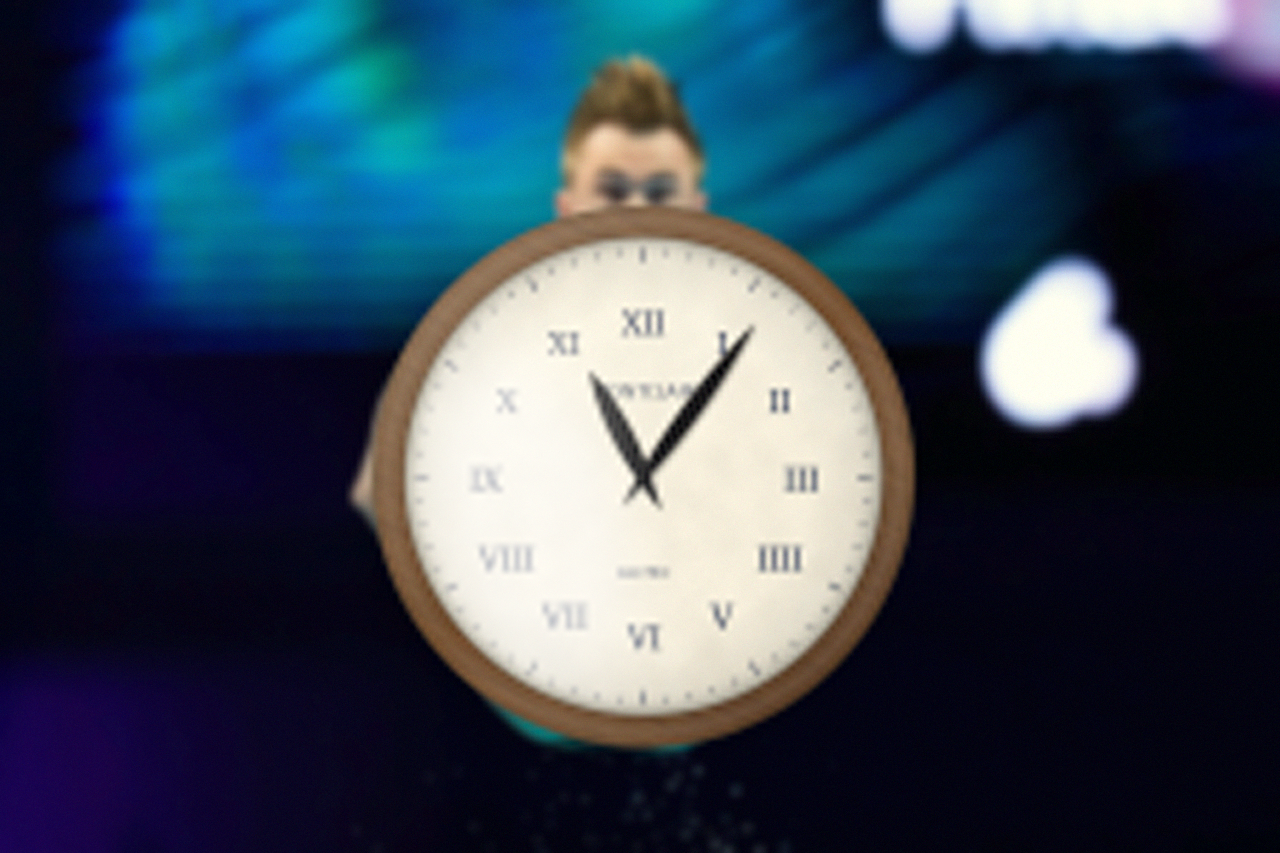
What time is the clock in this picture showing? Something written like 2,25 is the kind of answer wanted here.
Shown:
11,06
